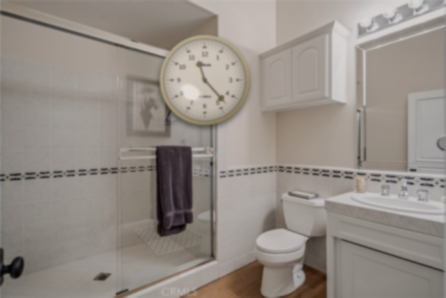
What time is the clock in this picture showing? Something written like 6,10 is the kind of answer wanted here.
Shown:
11,23
